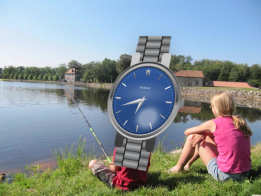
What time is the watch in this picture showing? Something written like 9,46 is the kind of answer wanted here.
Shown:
6,42
